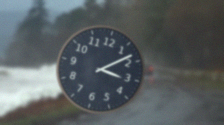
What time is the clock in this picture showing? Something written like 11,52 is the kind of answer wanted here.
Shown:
3,08
